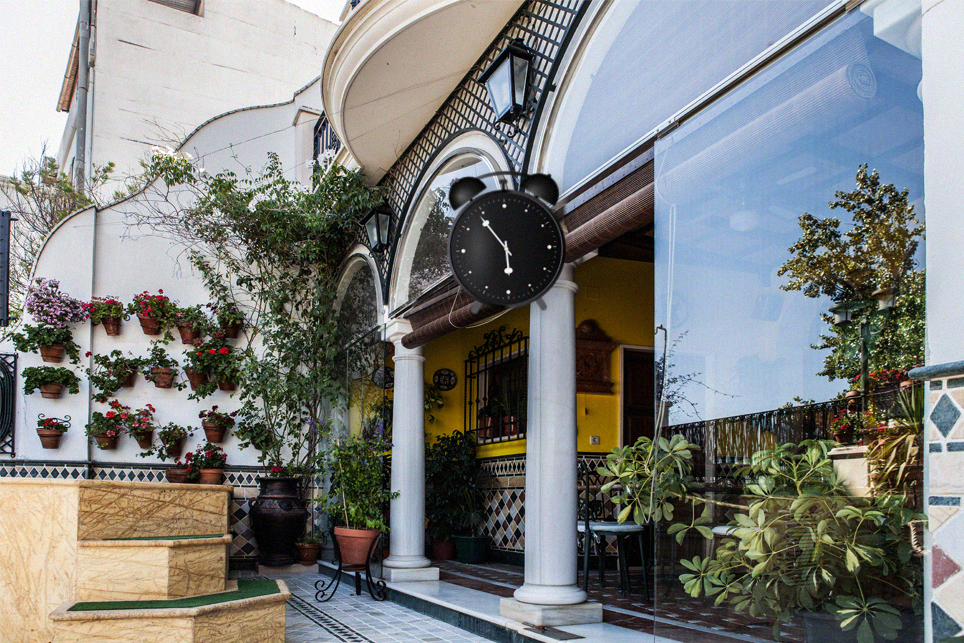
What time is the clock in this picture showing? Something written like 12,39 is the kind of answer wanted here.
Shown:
5,54
